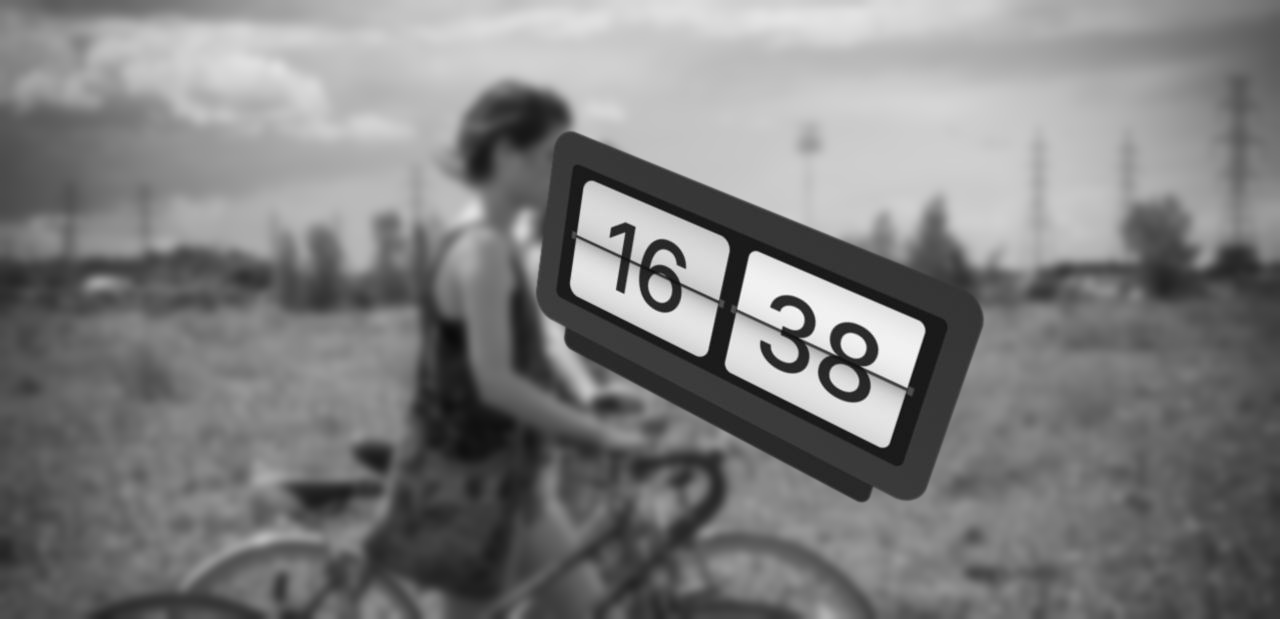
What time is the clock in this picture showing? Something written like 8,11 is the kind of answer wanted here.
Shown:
16,38
